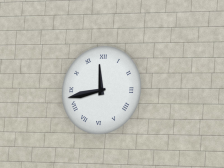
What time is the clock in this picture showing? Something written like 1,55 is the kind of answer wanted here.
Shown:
11,43
